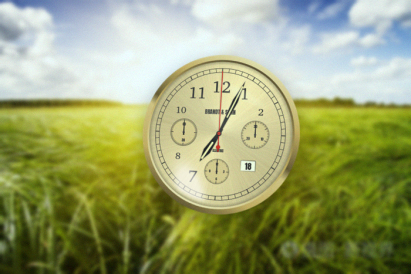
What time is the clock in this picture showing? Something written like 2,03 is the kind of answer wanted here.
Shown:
7,04
